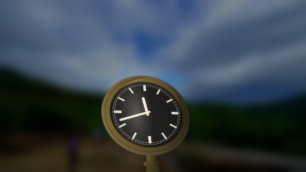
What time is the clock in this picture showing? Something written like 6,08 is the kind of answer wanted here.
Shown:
11,42
